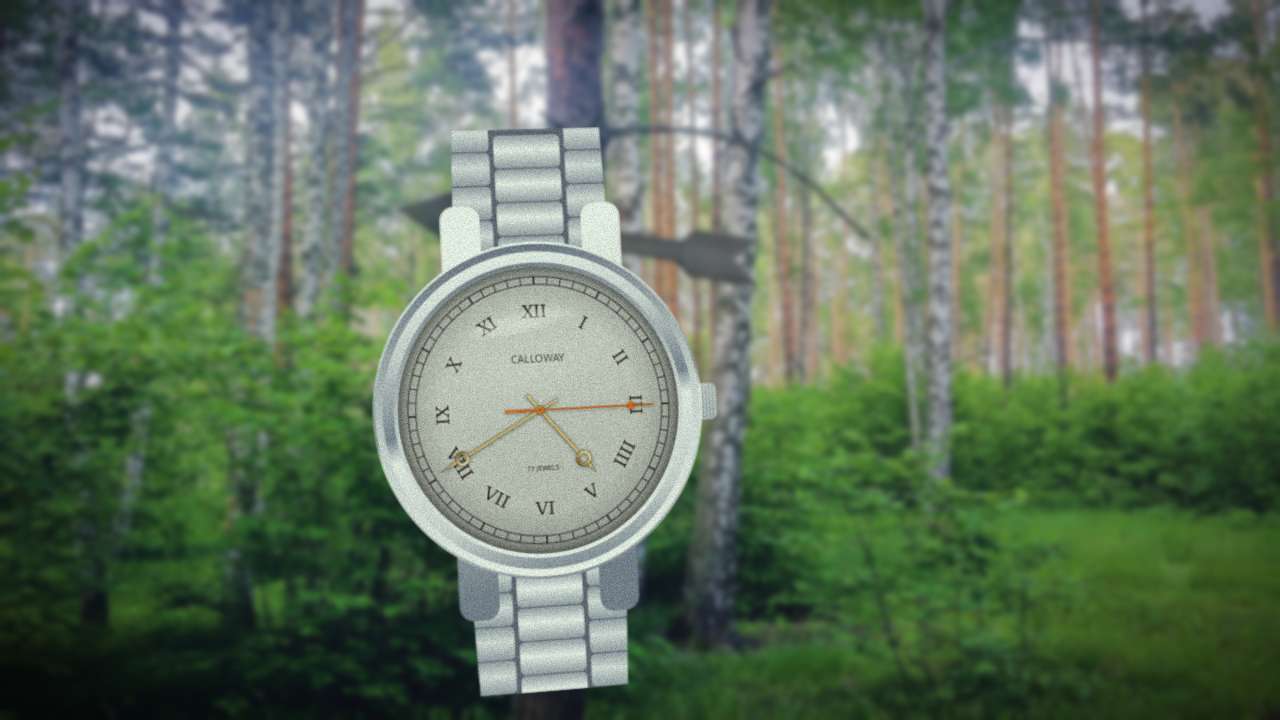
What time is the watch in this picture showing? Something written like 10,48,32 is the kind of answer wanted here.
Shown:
4,40,15
